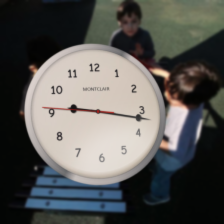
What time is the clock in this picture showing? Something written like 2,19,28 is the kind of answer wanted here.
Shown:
9,16,46
